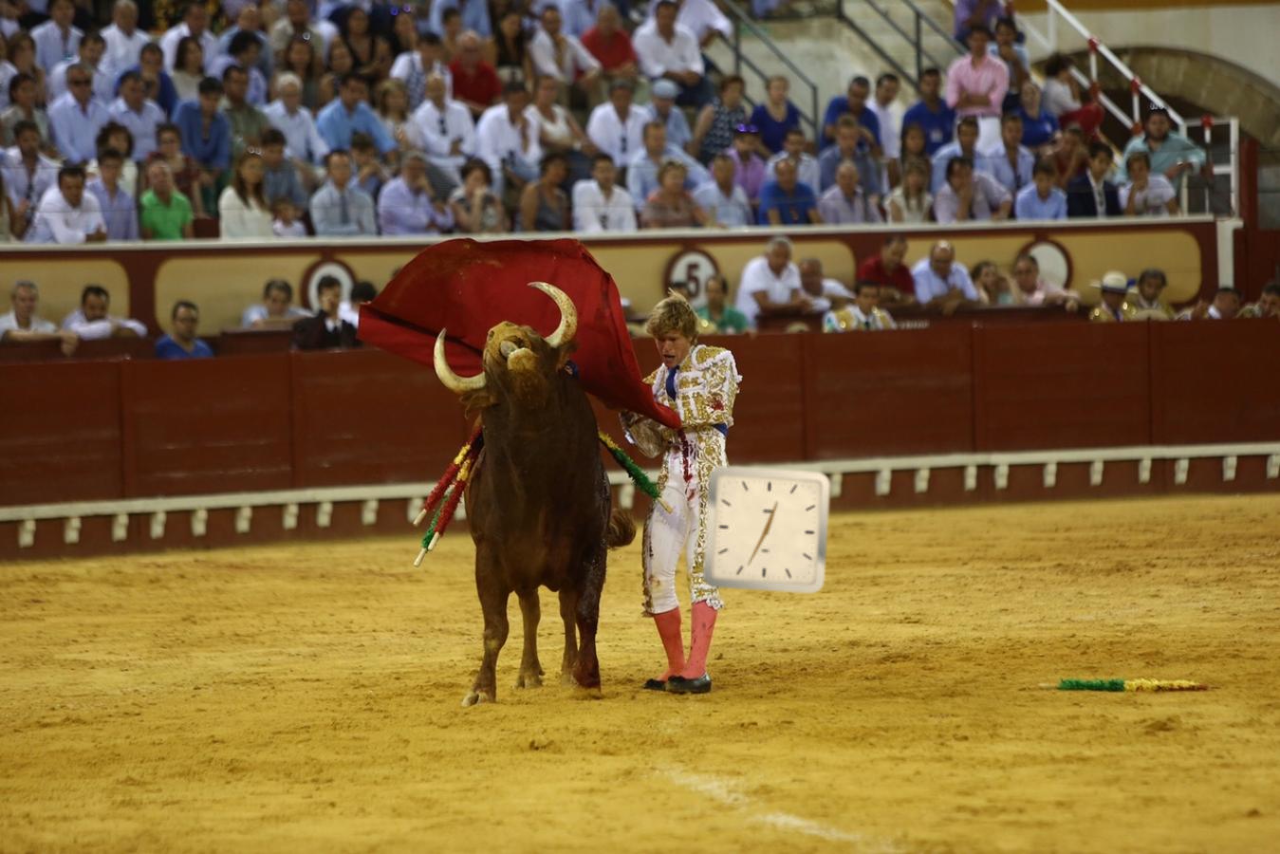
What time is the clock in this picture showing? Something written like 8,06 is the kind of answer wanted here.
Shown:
12,34
